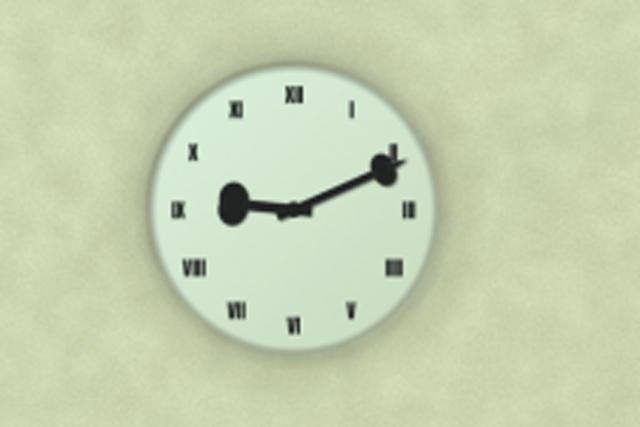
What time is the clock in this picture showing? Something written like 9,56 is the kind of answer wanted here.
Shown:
9,11
